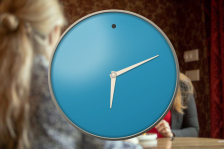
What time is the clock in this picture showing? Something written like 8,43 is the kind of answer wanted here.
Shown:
6,11
